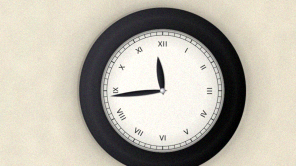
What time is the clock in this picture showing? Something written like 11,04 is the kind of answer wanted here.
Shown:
11,44
